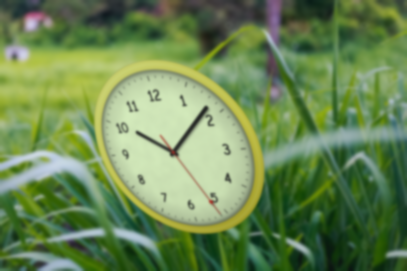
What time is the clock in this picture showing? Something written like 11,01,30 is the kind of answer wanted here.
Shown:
10,08,26
